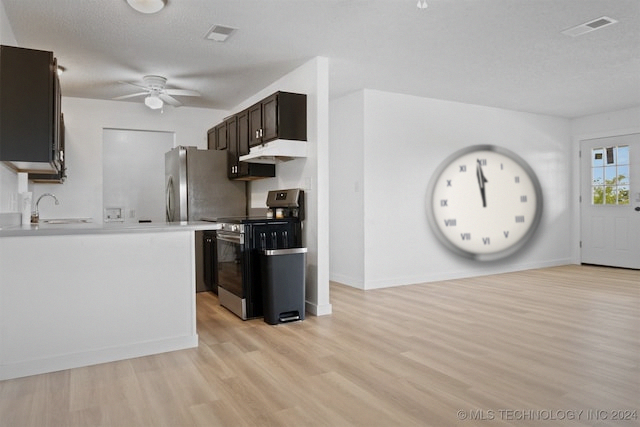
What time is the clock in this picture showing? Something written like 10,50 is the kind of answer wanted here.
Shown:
11,59
